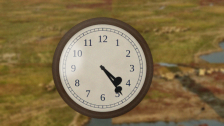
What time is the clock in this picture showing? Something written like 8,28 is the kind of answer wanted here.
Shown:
4,24
